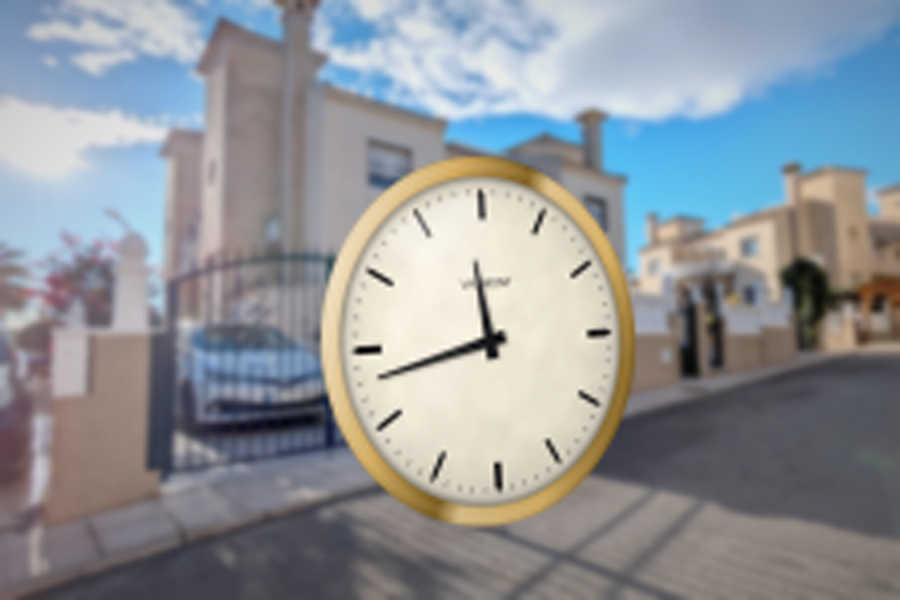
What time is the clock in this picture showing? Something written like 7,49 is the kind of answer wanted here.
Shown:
11,43
